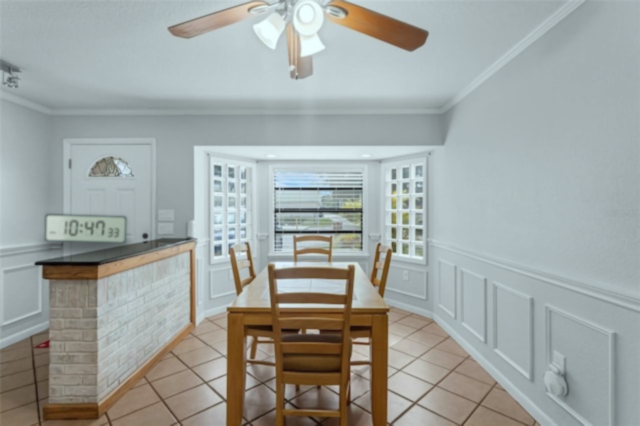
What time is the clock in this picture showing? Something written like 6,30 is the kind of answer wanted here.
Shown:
10,47
